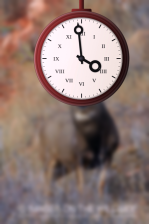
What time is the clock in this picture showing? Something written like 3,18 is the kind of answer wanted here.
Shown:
3,59
